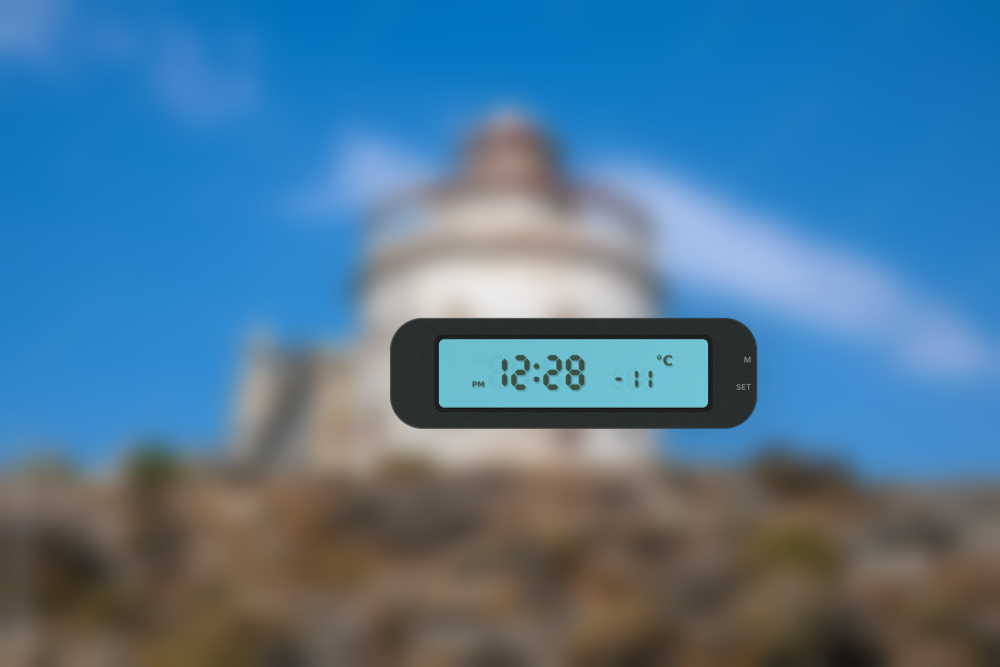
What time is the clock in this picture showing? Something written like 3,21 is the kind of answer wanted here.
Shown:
12,28
